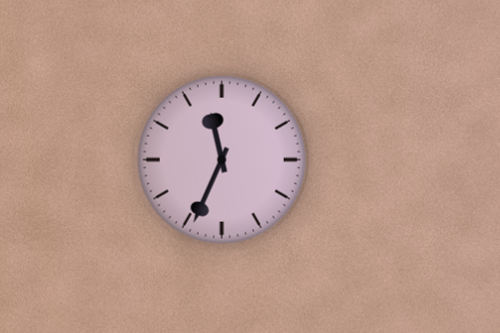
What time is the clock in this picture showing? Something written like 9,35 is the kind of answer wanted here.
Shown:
11,34
